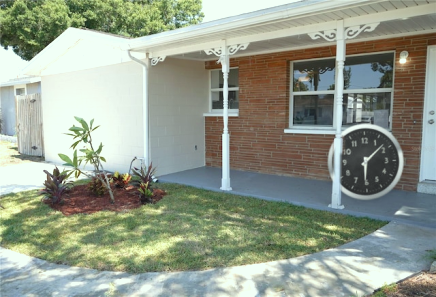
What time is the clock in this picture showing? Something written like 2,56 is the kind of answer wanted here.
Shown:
6,08
